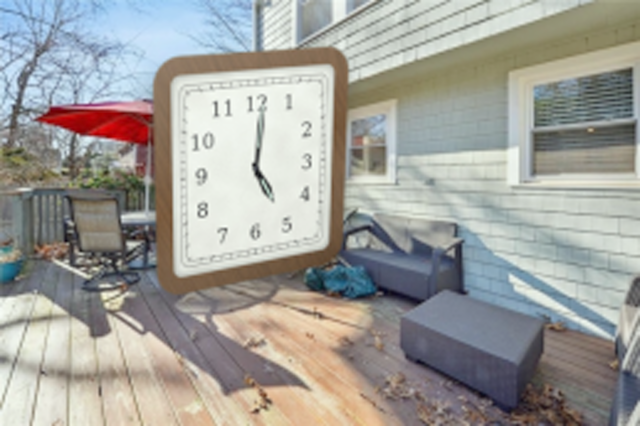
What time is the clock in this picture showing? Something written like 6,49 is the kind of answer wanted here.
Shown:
5,01
